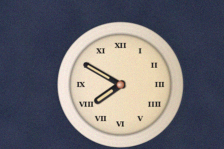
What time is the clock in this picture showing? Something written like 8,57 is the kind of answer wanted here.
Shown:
7,50
